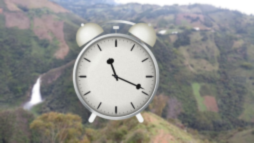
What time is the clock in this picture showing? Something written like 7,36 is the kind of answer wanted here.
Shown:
11,19
